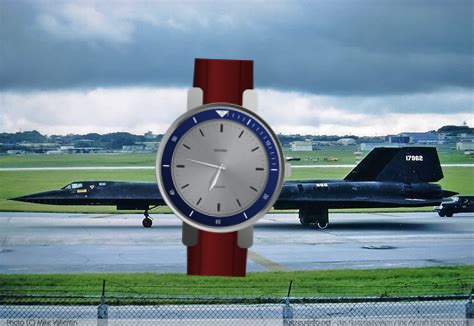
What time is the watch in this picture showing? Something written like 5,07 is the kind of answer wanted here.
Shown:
6,47
